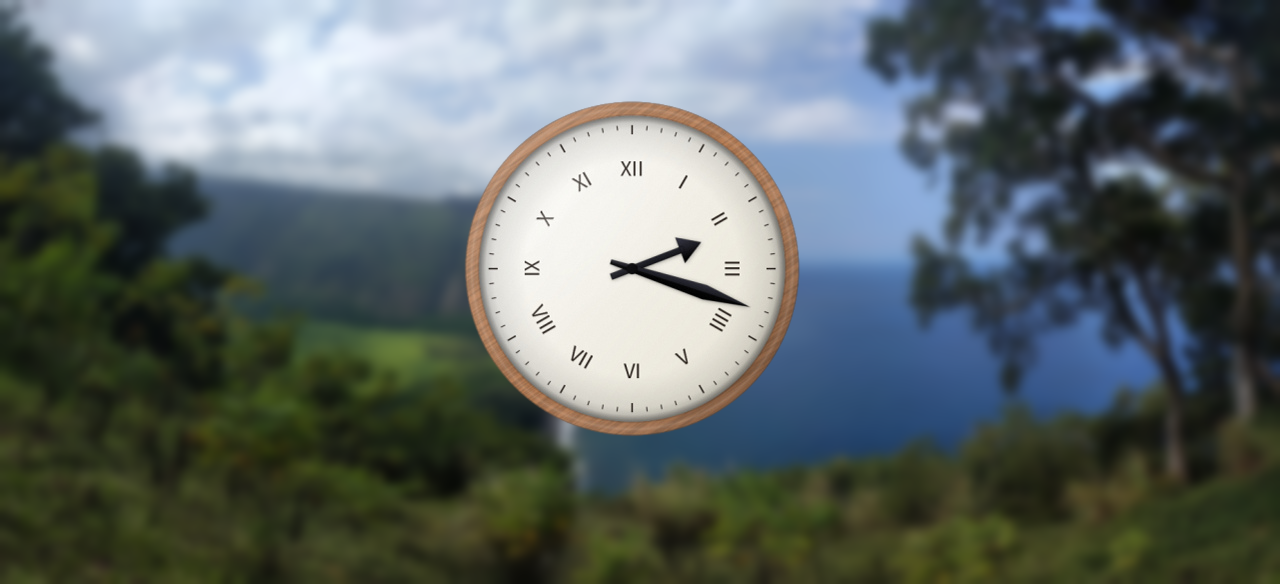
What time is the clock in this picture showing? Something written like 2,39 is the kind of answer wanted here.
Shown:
2,18
